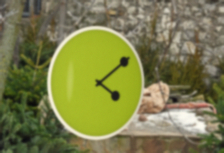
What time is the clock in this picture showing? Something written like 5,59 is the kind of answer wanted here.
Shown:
4,09
